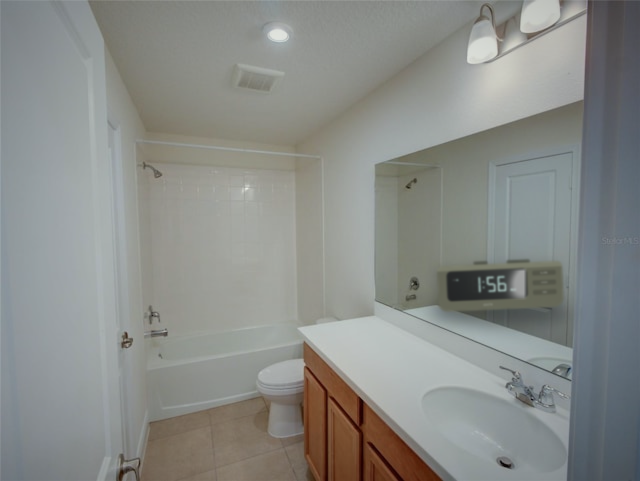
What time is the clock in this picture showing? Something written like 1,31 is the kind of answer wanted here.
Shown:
1,56
